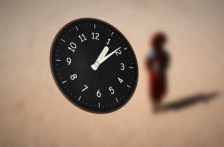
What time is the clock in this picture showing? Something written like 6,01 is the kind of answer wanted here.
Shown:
1,09
